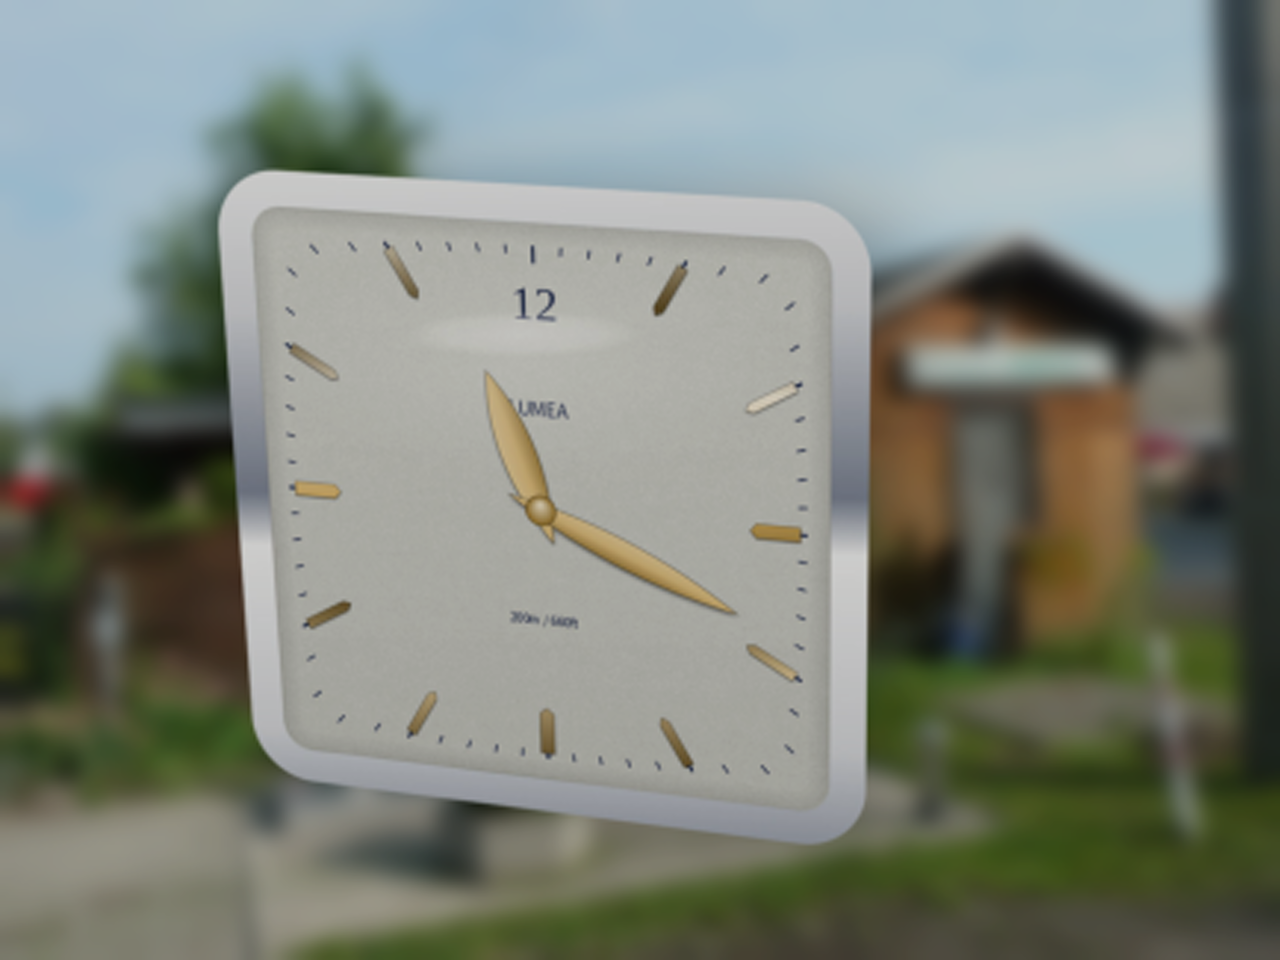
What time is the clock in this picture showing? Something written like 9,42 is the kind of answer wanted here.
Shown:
11,19
